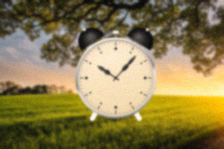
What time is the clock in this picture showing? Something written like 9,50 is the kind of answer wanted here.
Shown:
10,07
